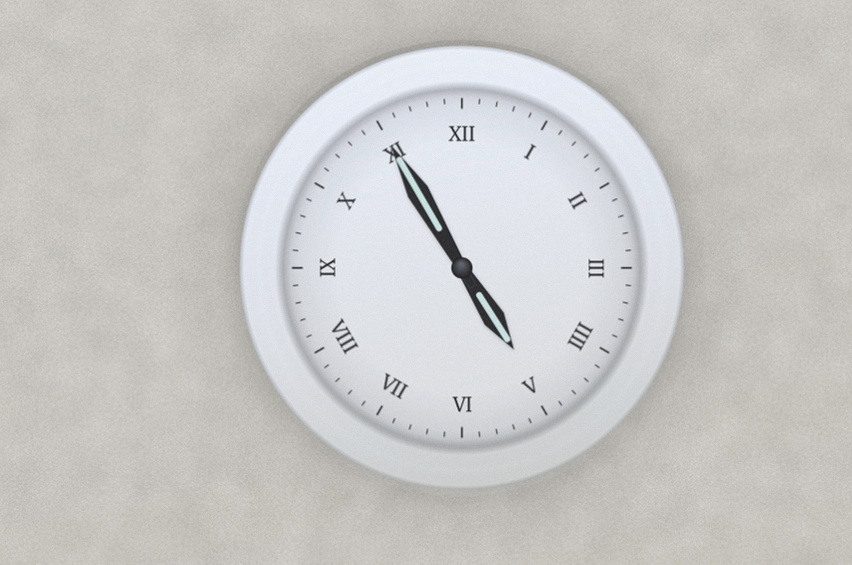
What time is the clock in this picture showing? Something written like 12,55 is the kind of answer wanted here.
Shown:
4,55
